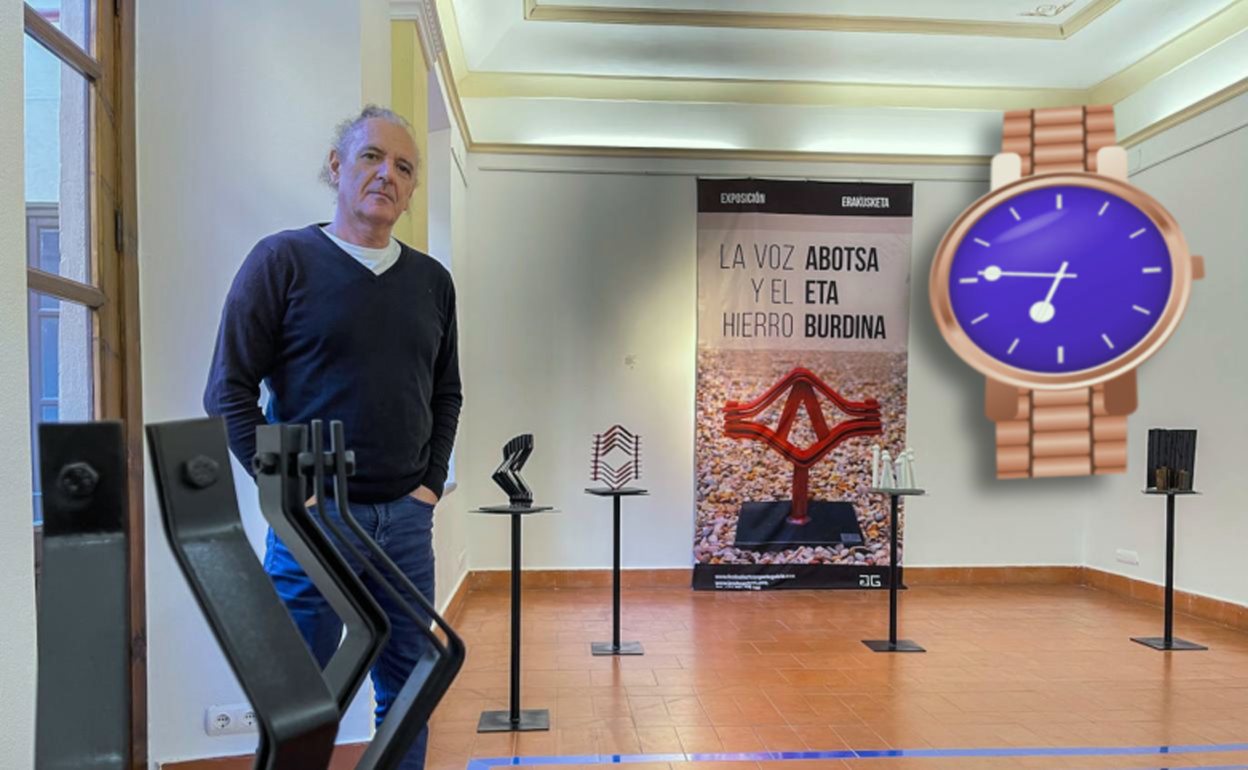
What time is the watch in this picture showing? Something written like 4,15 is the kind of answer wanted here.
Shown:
6,46
